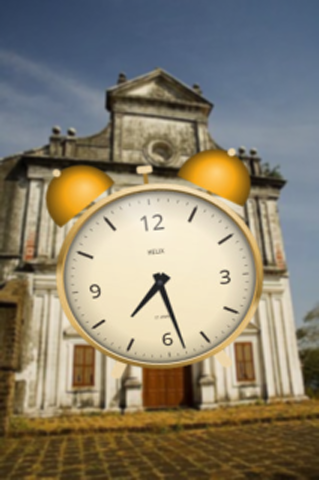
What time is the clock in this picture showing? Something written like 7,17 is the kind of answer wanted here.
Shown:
7,28
